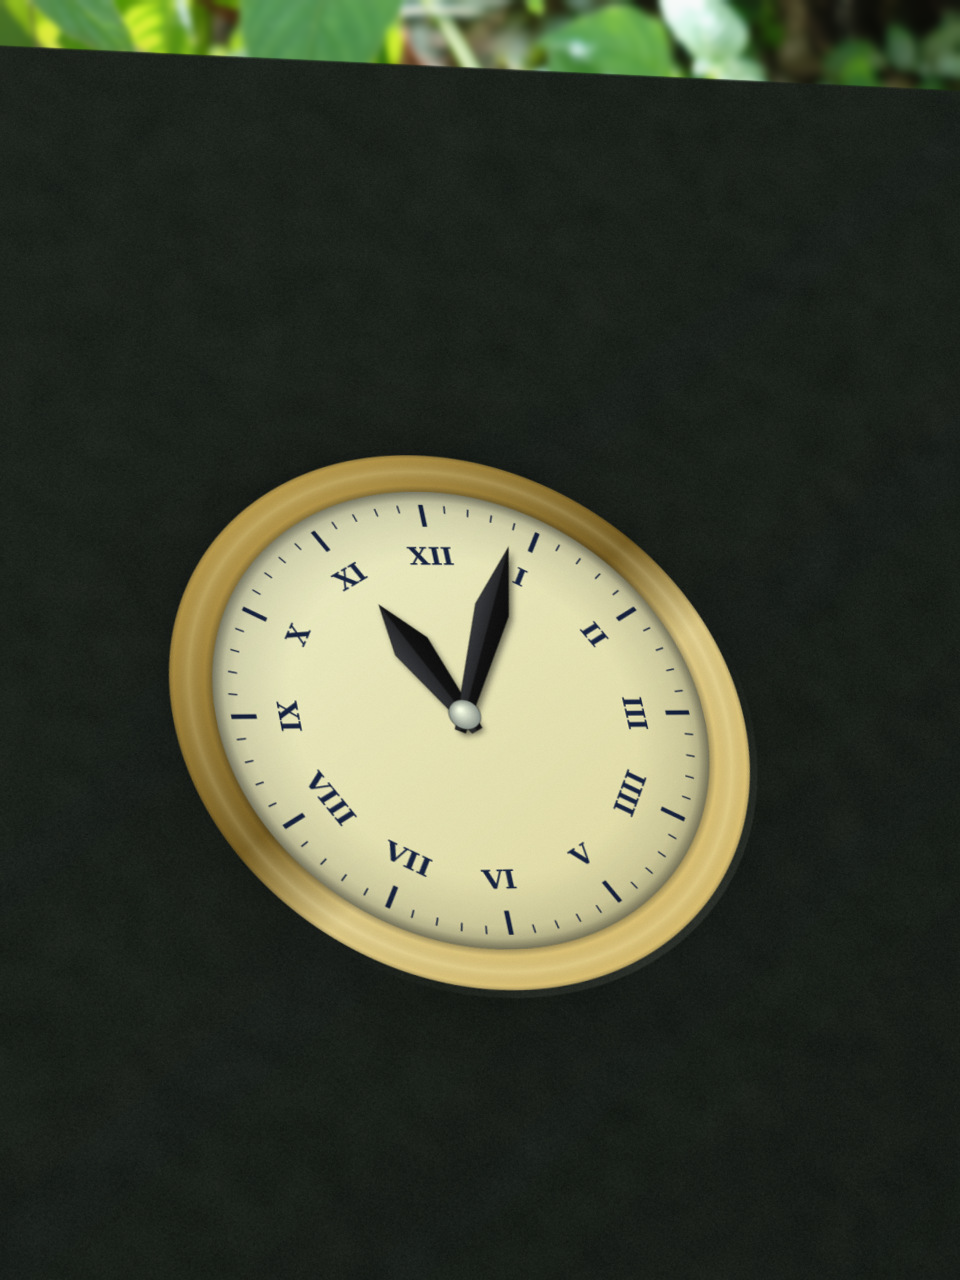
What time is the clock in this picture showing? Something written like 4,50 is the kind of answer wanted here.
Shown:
11,04
